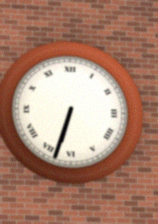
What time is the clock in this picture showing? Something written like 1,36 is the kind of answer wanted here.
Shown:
6,33
